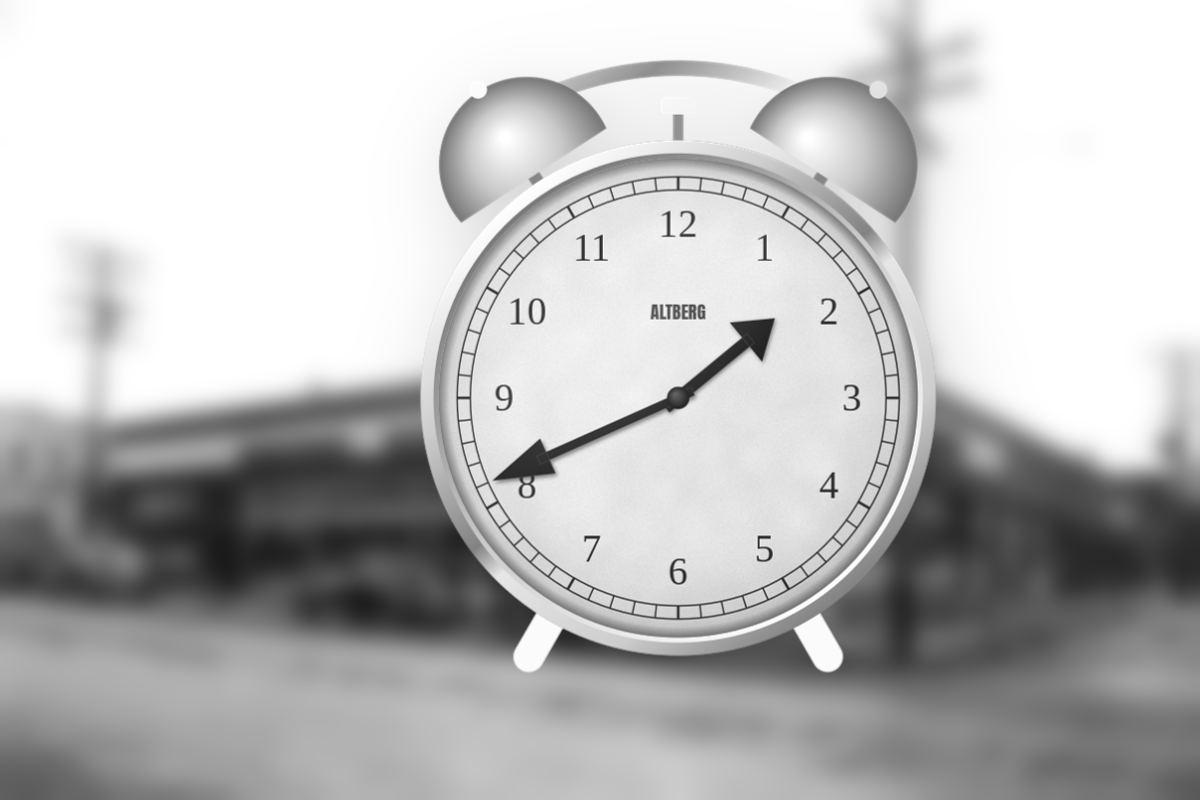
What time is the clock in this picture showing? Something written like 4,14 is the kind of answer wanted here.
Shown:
1,41
